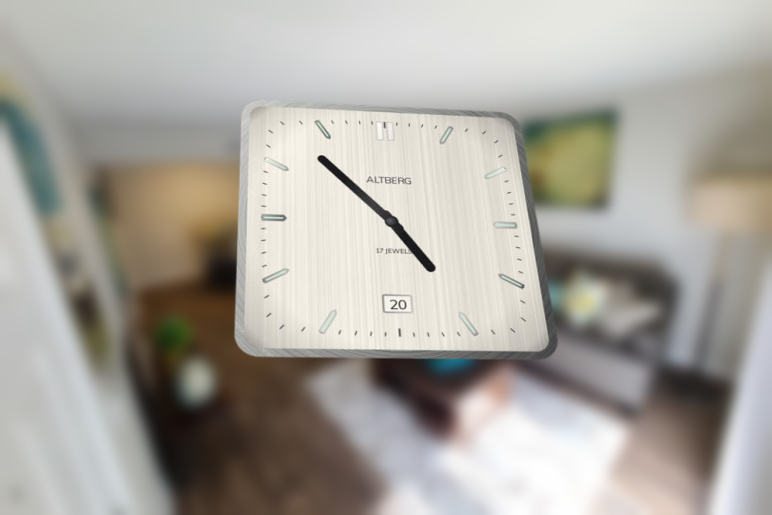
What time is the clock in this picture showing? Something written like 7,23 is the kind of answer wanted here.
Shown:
4,53
